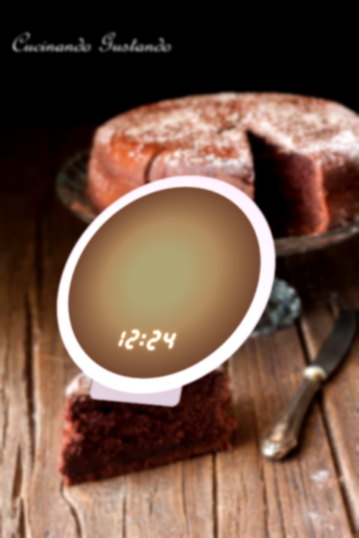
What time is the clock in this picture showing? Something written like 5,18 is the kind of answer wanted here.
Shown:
12,24
